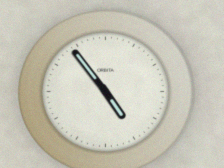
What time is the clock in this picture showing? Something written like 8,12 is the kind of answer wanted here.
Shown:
4,54
